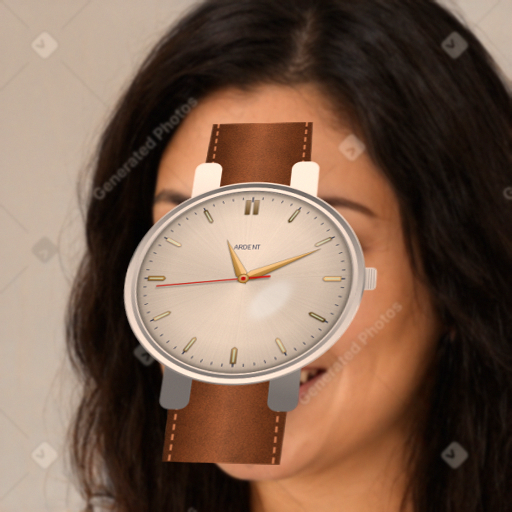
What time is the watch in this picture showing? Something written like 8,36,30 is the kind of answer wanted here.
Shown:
11,10,44
